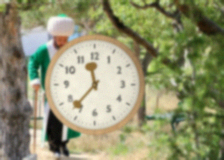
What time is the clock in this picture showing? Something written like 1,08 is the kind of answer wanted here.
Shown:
11,37
